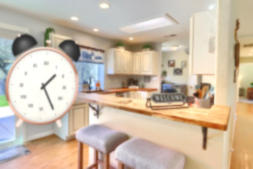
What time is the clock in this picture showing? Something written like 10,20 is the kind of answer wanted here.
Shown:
1,25
